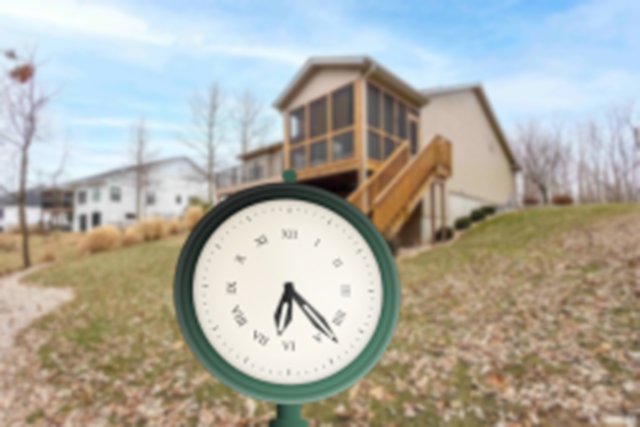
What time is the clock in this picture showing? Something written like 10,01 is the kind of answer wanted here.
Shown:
6,23
